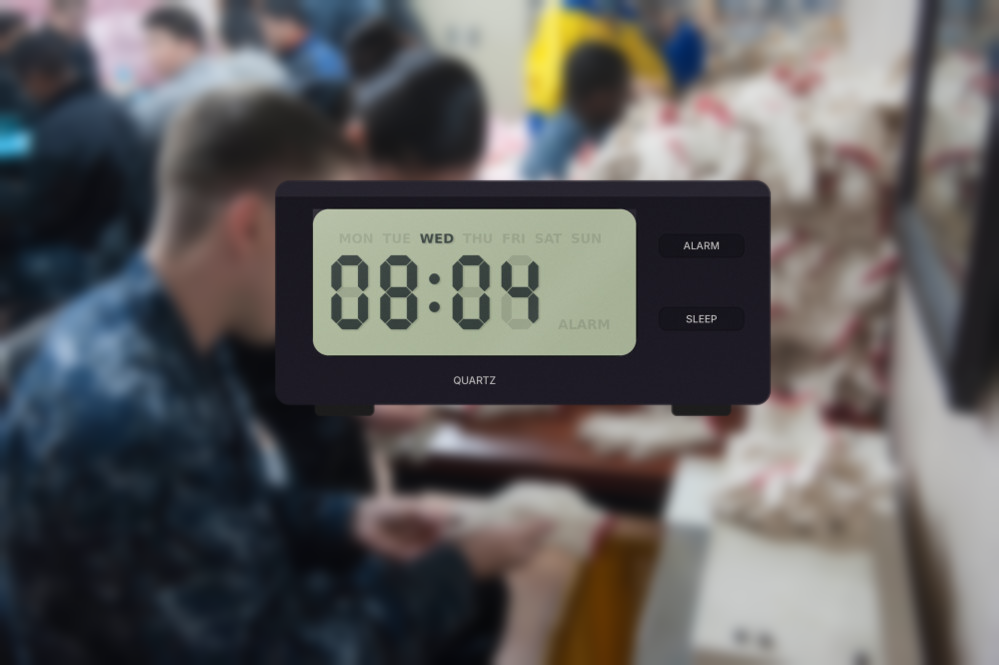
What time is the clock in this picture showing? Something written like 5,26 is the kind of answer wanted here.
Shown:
8,04
